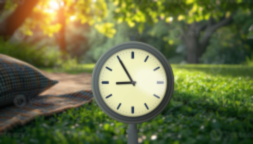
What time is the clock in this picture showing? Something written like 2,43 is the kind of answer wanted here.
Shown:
8,55
